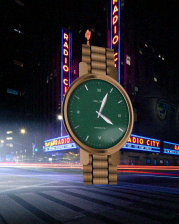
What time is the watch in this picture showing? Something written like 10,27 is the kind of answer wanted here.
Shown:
4,04
